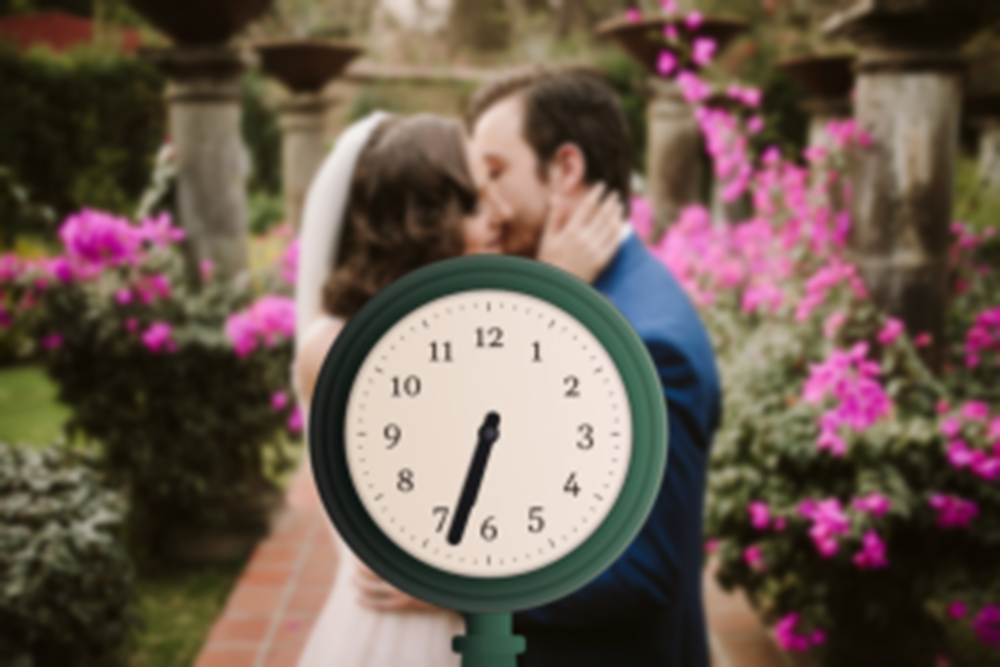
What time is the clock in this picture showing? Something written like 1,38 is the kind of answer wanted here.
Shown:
6,33
